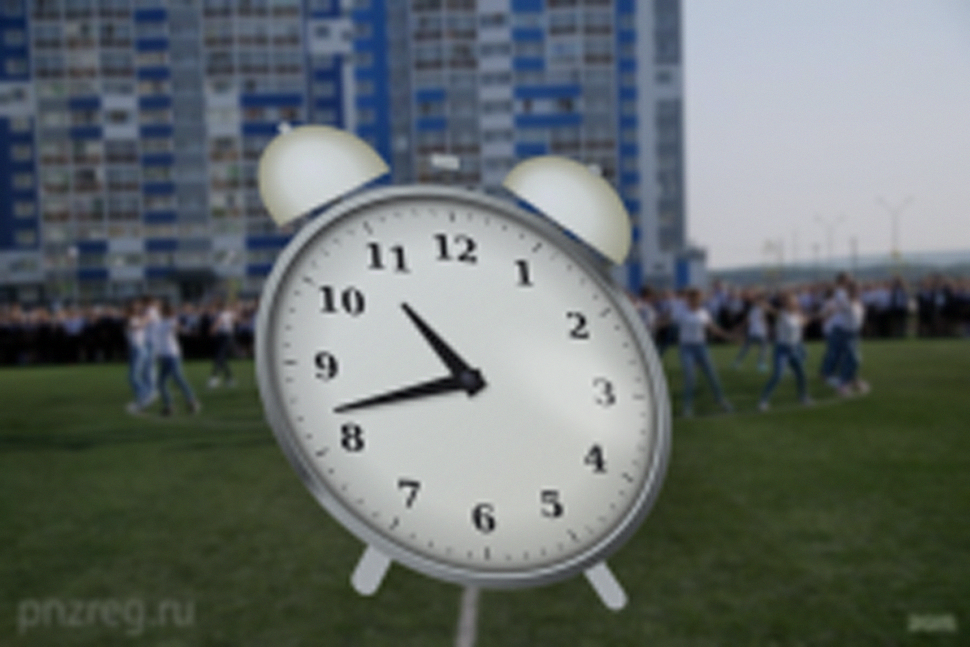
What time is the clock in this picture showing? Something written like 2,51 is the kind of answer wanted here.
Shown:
10,42
